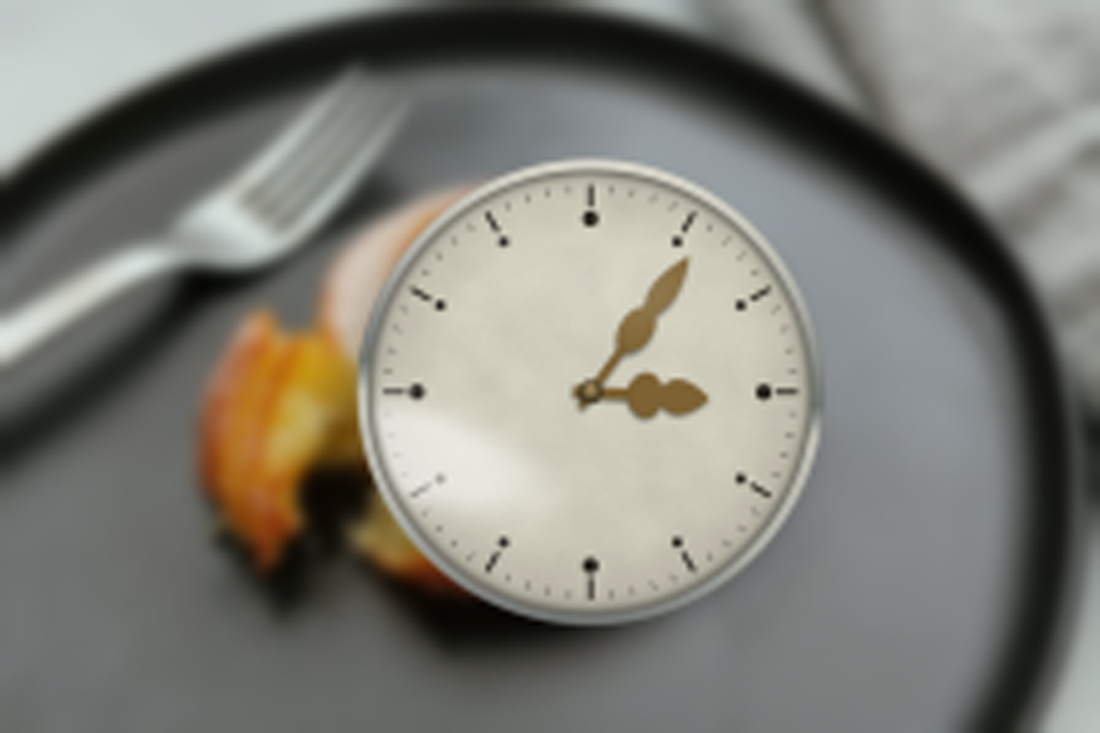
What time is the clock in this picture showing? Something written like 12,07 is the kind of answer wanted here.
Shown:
3,06
